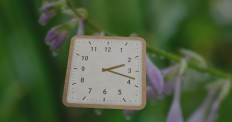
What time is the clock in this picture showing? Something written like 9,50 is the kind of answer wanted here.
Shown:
2,18
